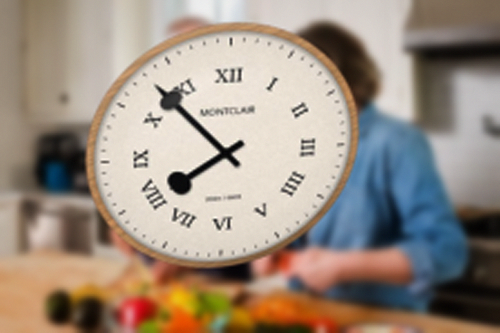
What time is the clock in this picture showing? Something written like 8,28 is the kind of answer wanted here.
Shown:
7,53
